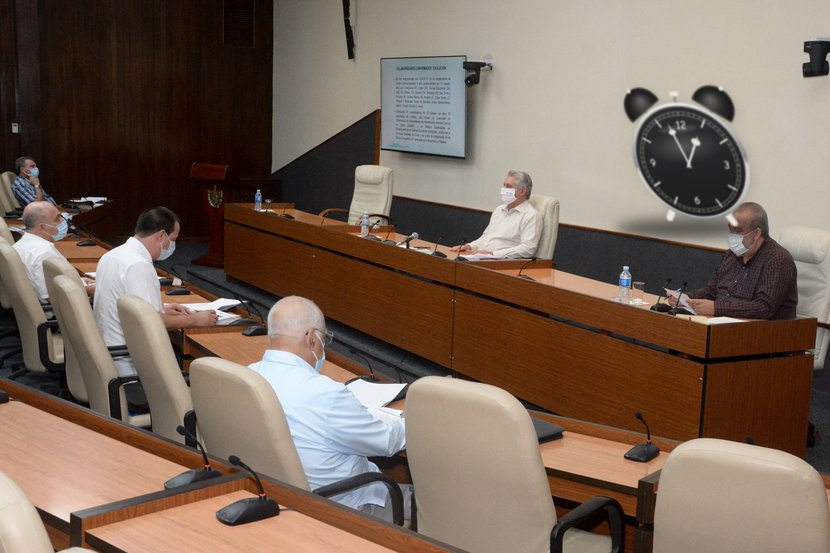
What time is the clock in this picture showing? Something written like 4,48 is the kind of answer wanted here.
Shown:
12,57
